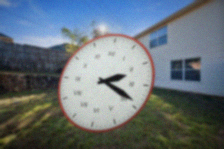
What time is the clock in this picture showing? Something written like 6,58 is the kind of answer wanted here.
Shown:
2,19
